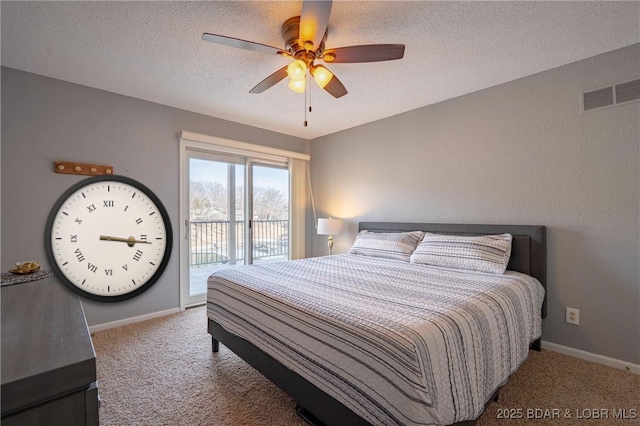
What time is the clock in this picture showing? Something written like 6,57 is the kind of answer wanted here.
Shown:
3,16
